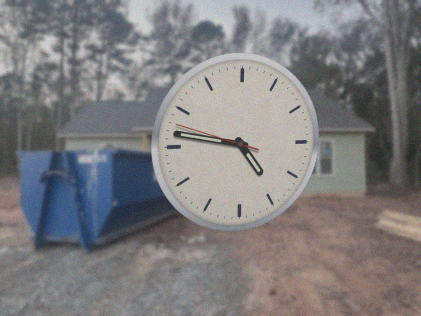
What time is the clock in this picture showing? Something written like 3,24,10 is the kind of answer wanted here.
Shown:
4,46,48
